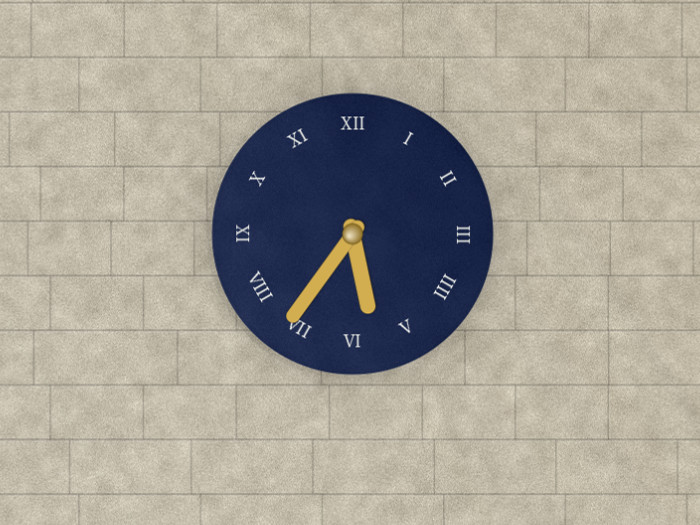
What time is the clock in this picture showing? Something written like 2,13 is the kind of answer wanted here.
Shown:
5,36
